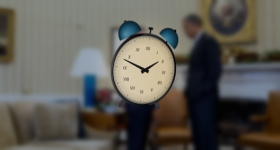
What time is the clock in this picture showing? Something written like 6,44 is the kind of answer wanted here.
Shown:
1,48
